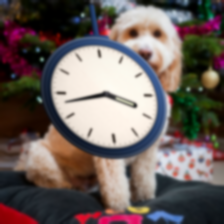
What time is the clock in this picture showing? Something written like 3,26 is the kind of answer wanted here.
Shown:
3,43
